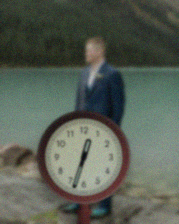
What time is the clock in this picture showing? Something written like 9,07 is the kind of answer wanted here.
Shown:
12,33
